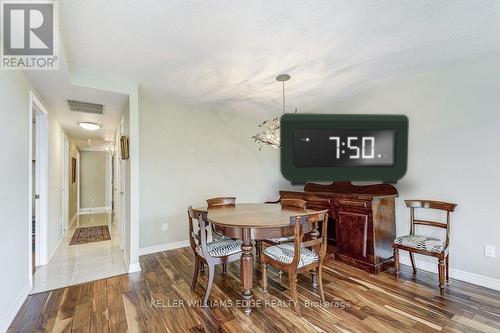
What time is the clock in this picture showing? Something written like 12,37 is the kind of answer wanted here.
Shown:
7,50
